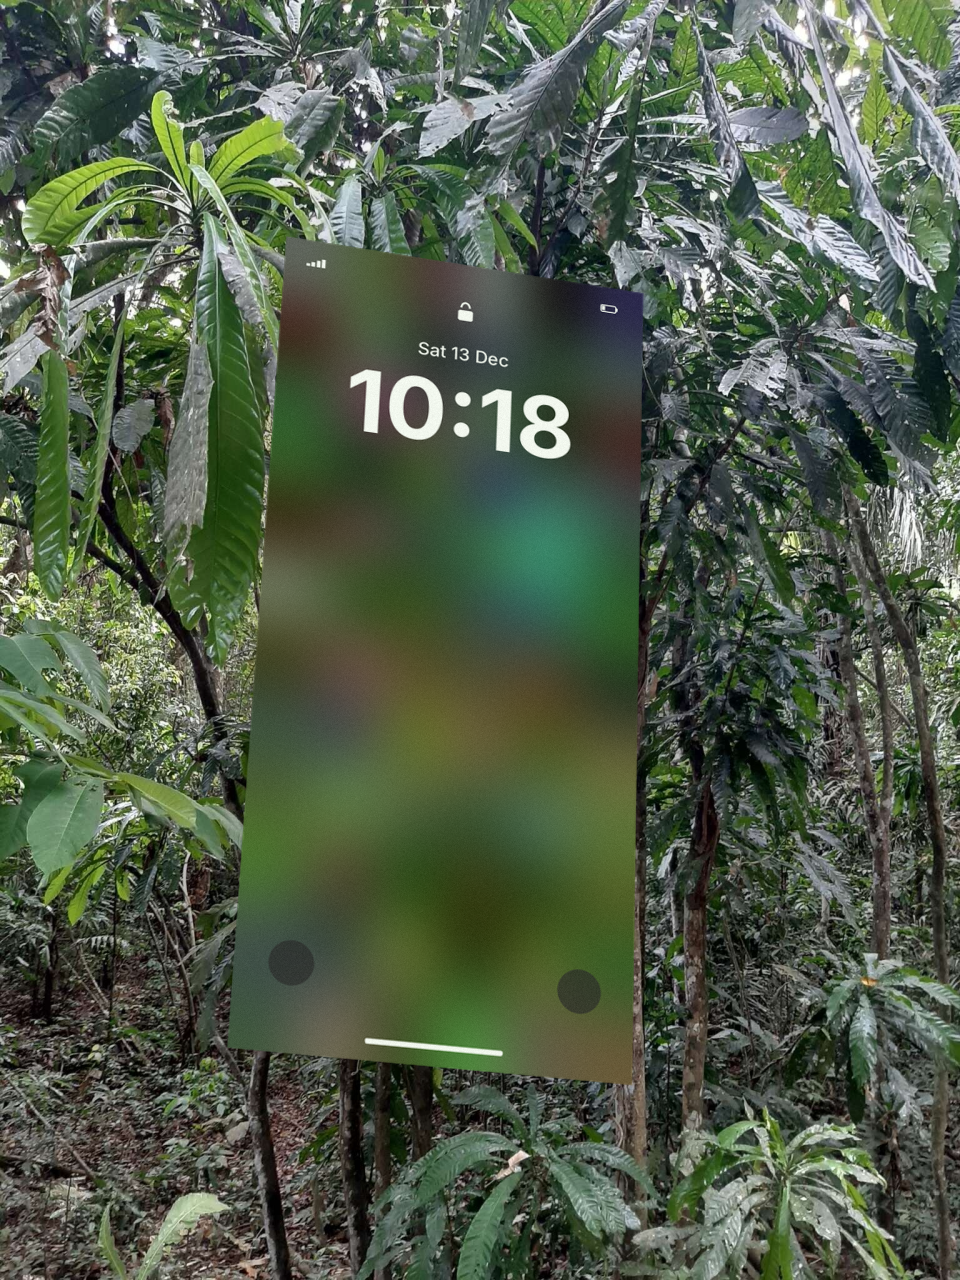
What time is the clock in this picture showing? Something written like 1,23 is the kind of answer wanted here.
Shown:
10,18
